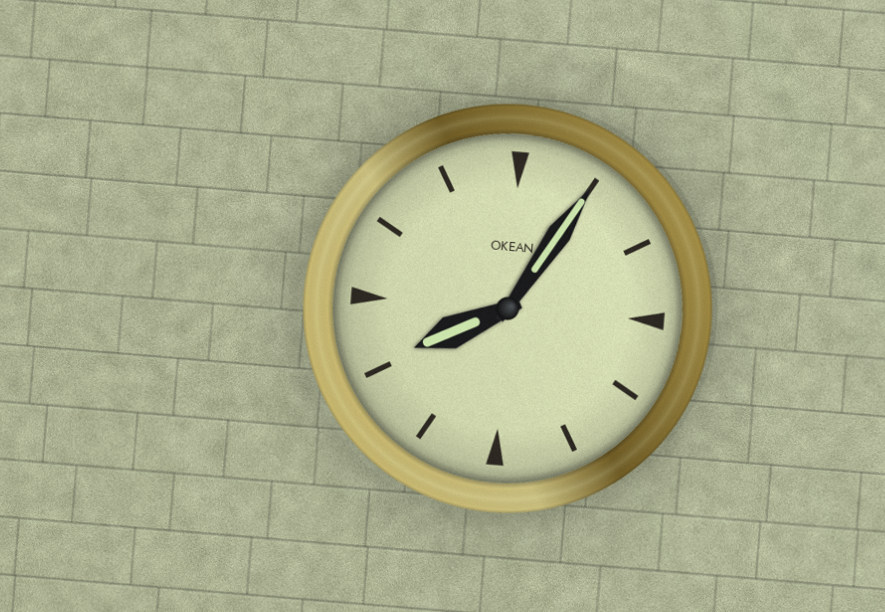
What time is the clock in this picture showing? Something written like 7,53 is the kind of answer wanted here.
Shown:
8,05
